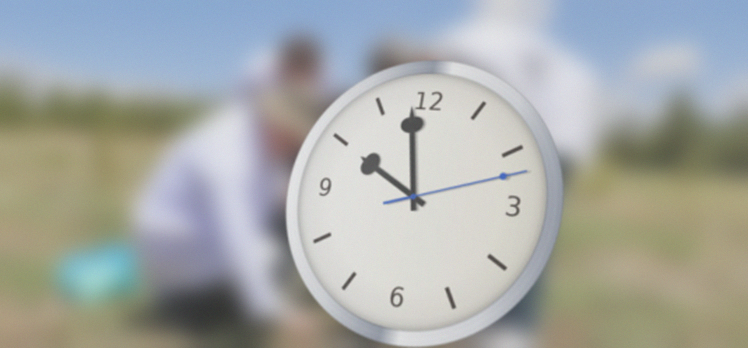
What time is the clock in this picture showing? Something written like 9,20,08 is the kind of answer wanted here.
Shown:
9,58,12
